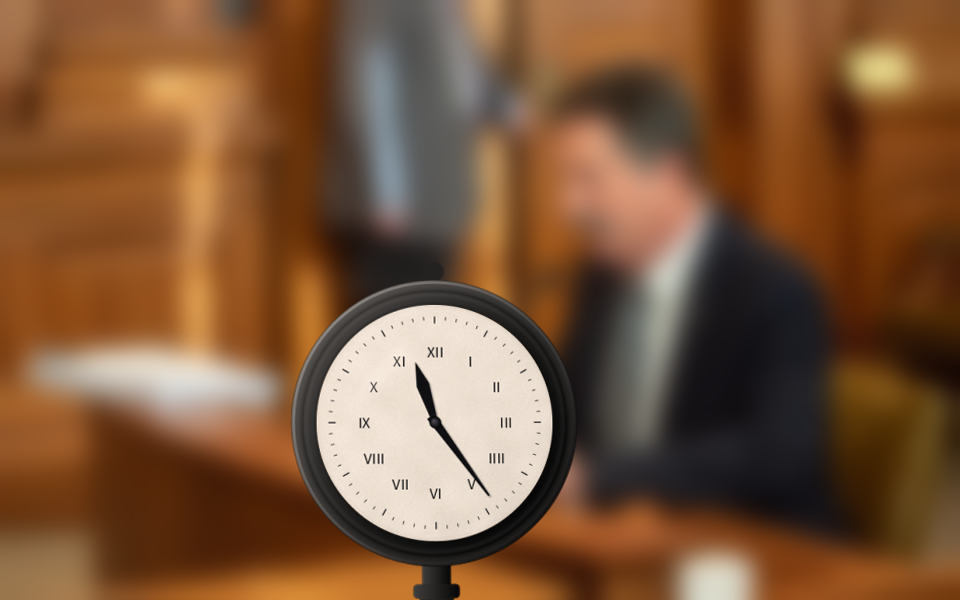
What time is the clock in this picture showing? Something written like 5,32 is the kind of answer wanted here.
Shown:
11,24
